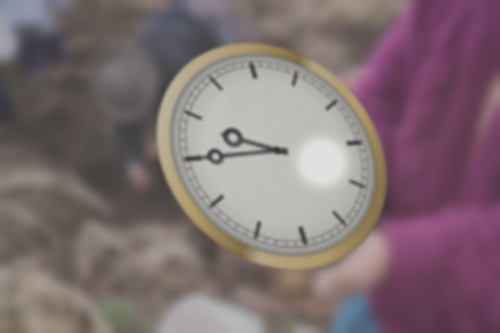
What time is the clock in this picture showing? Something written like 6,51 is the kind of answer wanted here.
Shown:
9,45
